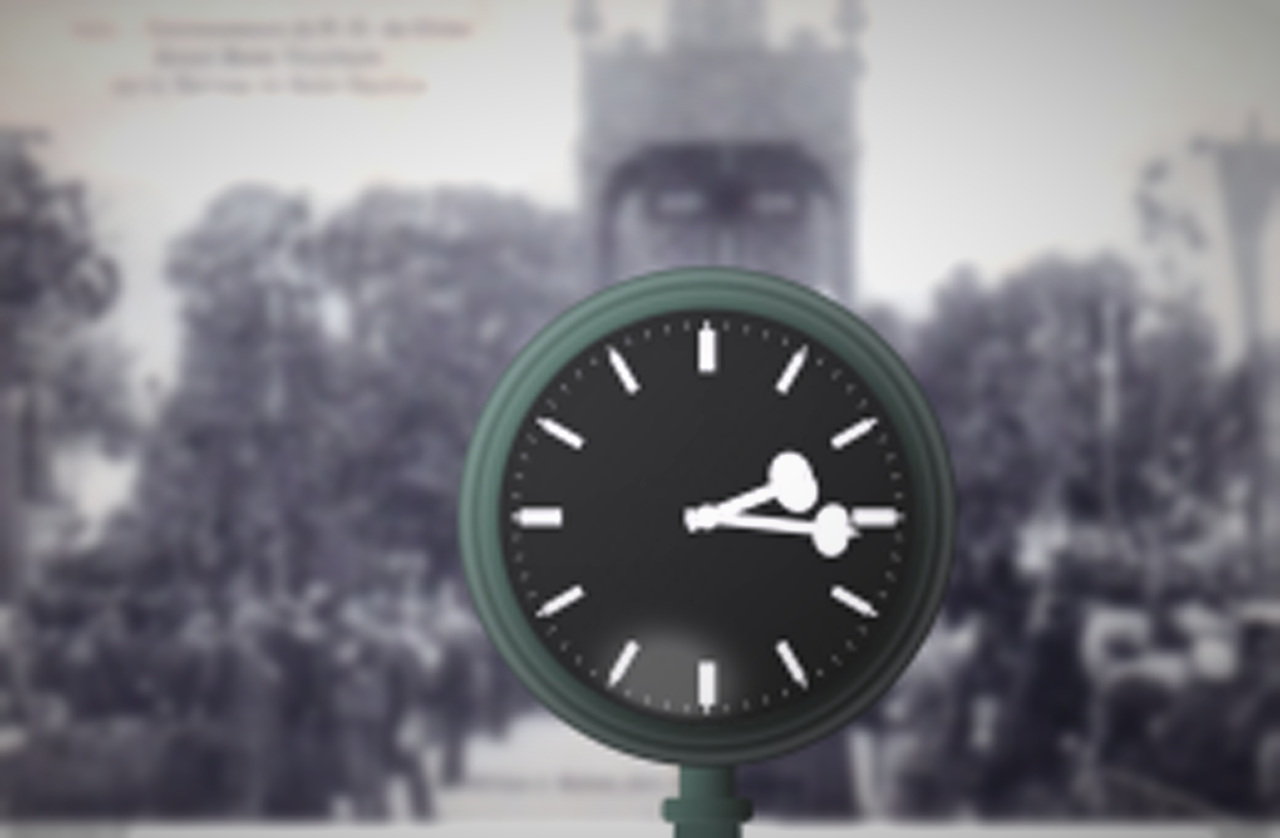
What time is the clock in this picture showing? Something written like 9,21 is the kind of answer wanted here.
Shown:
2,16
